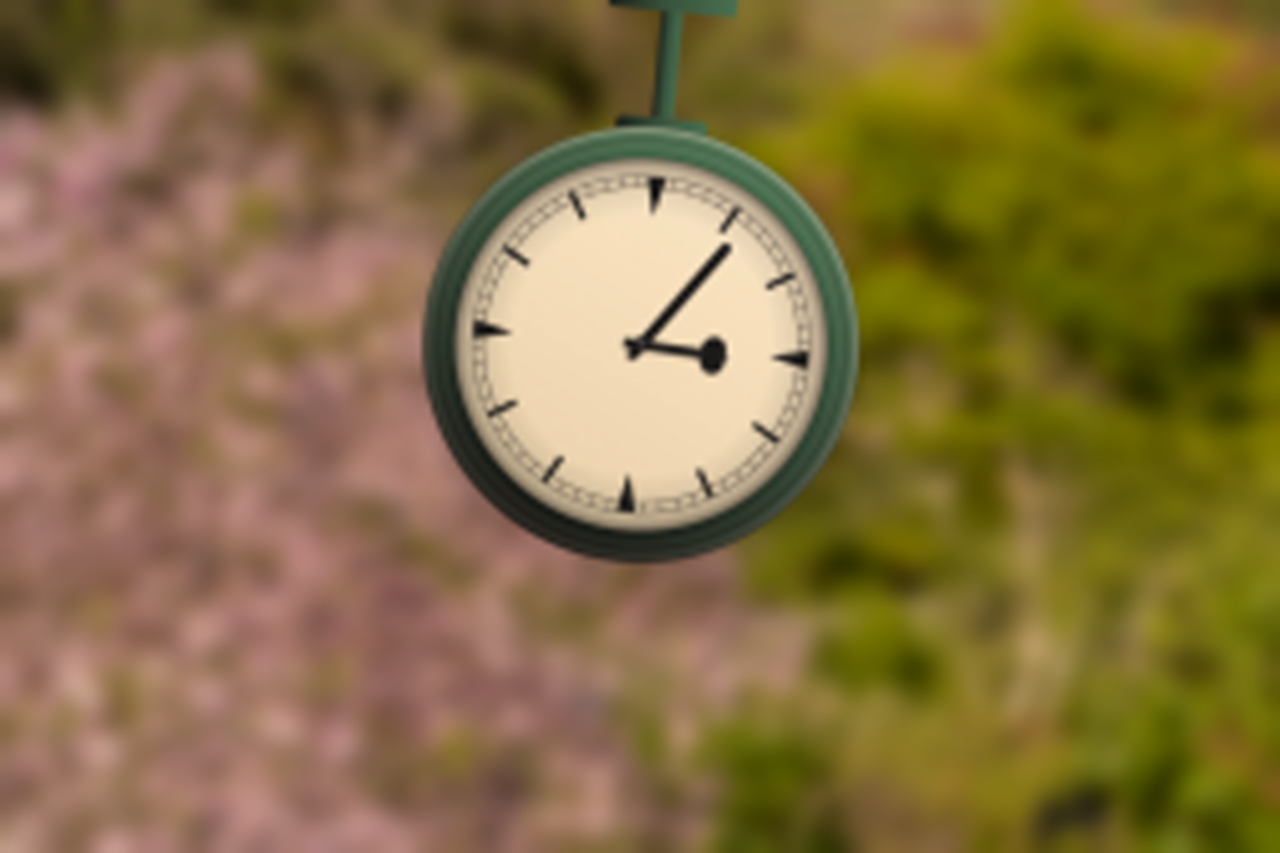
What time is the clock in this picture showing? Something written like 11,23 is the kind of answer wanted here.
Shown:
3,06
